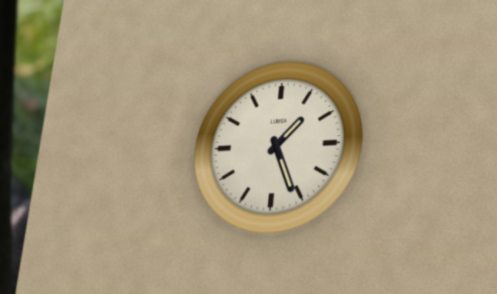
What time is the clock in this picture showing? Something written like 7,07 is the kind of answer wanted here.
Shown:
1,26
